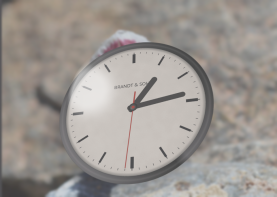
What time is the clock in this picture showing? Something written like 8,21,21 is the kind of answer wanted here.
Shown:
1,13,31
